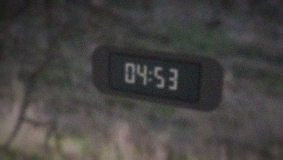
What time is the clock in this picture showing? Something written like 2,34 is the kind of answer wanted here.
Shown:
4,53
